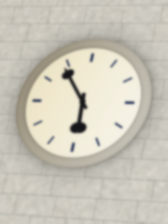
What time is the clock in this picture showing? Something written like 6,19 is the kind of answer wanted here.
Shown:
5,54
